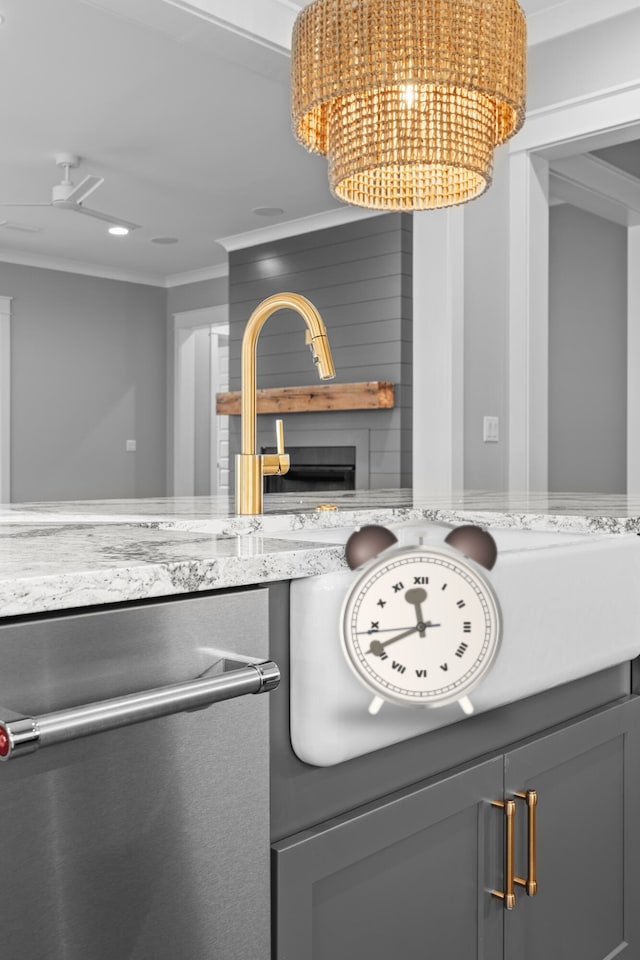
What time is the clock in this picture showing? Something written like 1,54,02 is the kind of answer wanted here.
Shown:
11,40,44
